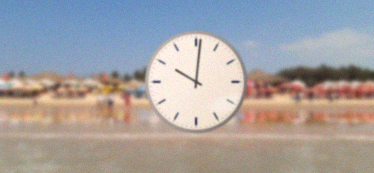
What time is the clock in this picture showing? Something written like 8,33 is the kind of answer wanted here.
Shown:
10,01
